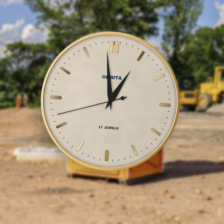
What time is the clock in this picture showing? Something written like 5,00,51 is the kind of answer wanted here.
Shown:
12,58,42
